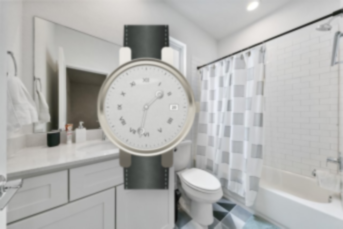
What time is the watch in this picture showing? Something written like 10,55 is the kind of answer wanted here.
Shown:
1,32
